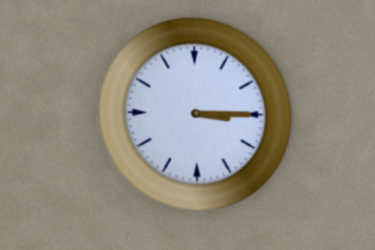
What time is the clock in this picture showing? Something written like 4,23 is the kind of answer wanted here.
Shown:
3,15
